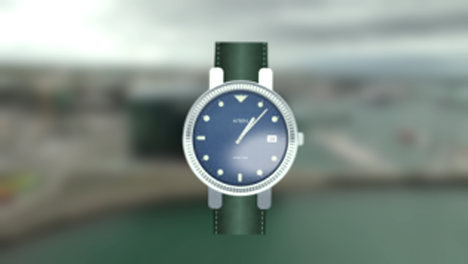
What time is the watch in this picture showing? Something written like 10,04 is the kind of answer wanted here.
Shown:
1,07
